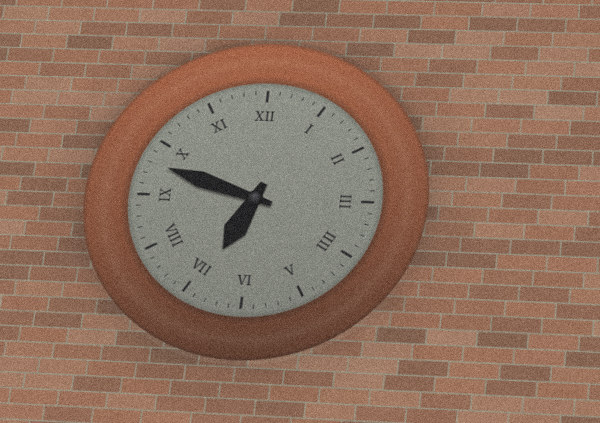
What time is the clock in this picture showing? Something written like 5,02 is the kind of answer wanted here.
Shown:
6,48
